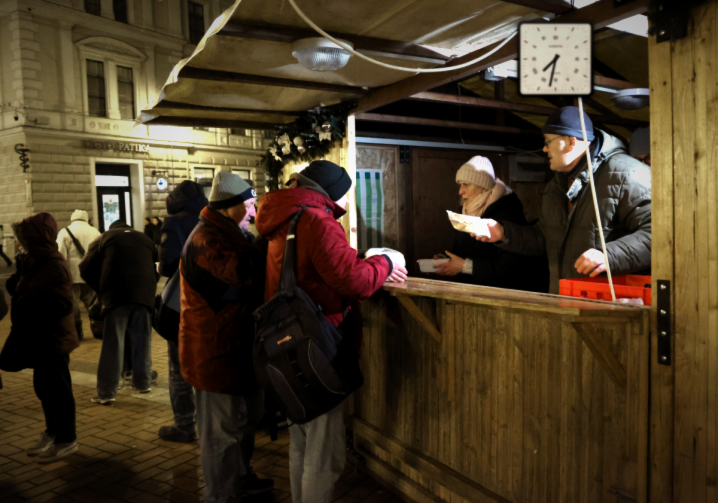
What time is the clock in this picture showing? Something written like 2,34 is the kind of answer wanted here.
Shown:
7,32
